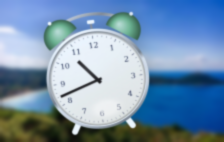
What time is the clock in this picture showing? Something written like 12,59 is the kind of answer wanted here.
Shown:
10,42
